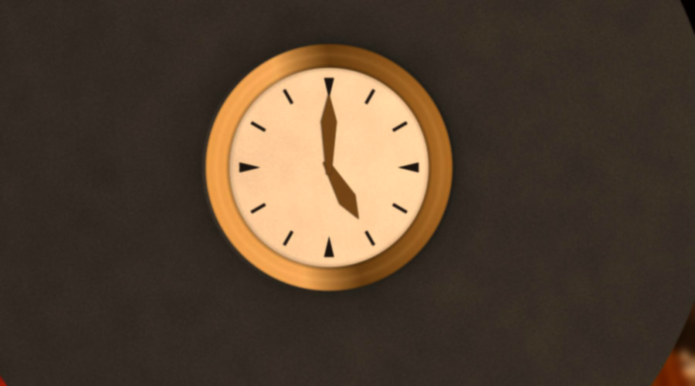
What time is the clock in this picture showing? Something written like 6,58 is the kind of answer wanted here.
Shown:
5,00
